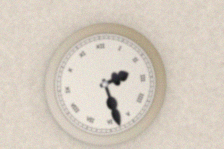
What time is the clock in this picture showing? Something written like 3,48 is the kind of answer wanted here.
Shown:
2,28
